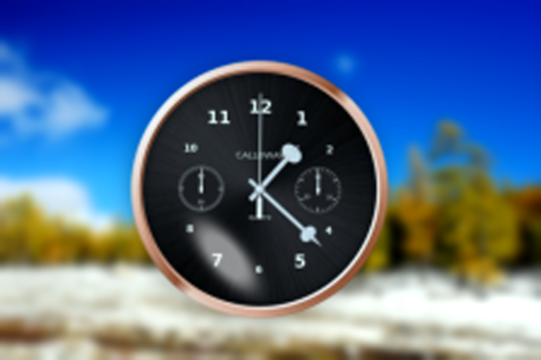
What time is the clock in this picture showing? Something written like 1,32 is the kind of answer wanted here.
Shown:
1,22
